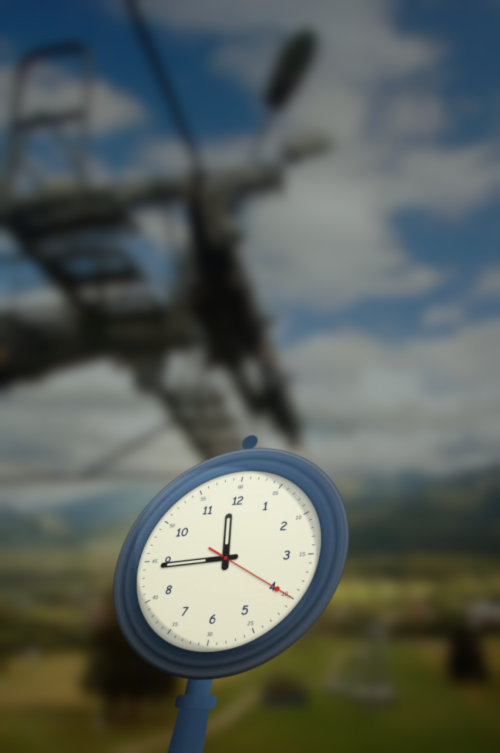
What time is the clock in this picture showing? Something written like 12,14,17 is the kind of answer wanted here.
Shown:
11,44,20
